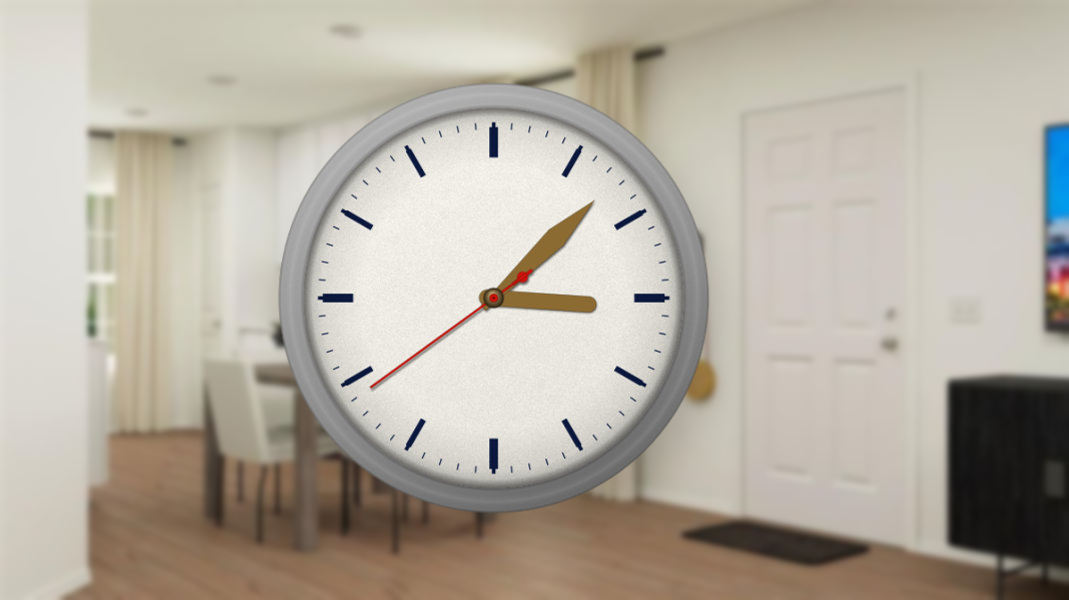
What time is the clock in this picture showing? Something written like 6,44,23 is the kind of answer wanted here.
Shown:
3,07,39
